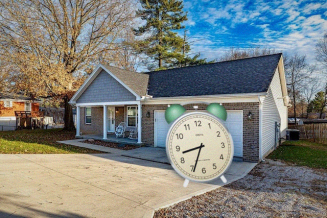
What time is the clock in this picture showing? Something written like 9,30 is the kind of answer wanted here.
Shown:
8,34
